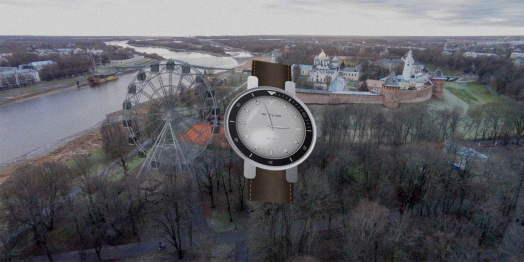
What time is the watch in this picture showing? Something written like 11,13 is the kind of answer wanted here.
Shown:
2,57
